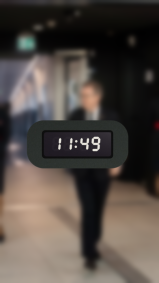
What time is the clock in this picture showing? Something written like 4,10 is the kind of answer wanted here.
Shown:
11,49
